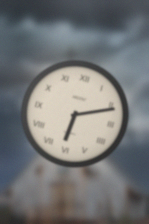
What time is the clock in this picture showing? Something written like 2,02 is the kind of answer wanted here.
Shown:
6,11
